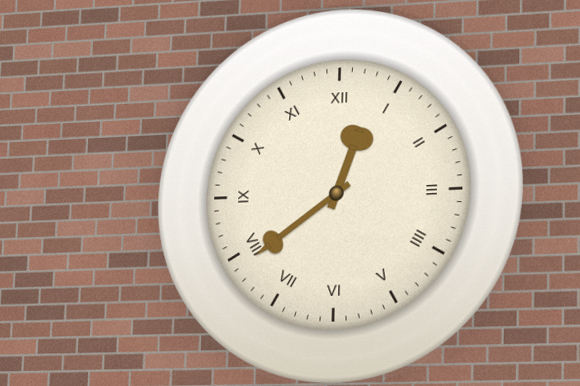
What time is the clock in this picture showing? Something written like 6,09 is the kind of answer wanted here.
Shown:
12,39
